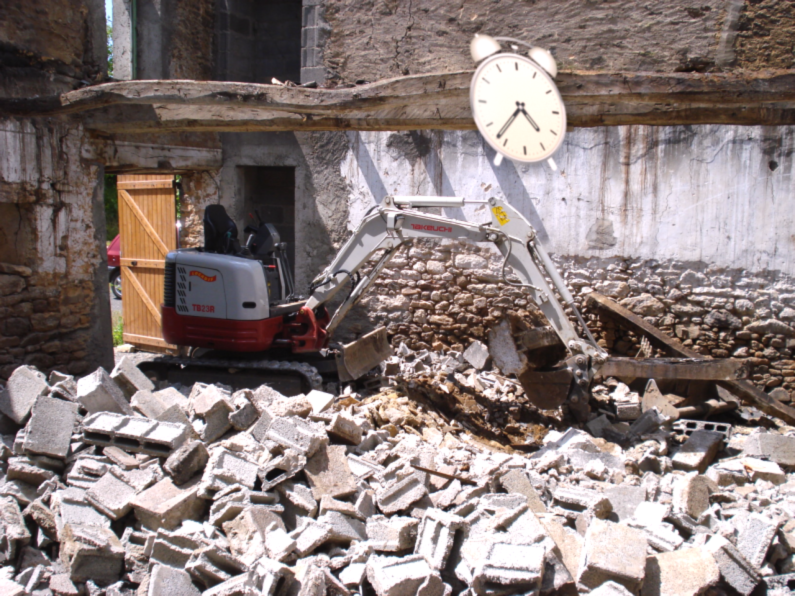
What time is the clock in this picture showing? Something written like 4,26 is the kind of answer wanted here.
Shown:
4,37
